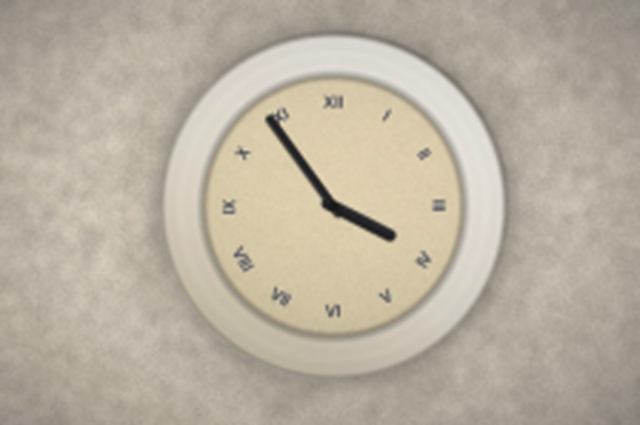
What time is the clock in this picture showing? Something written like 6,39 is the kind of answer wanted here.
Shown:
3,54
